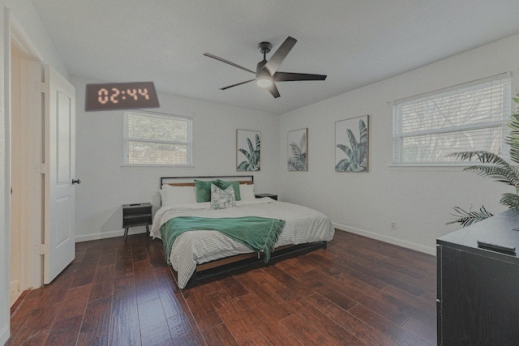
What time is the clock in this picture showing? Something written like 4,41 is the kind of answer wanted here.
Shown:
2,44
